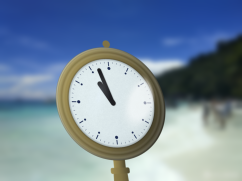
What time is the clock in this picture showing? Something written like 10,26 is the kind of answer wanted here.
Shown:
10,57
